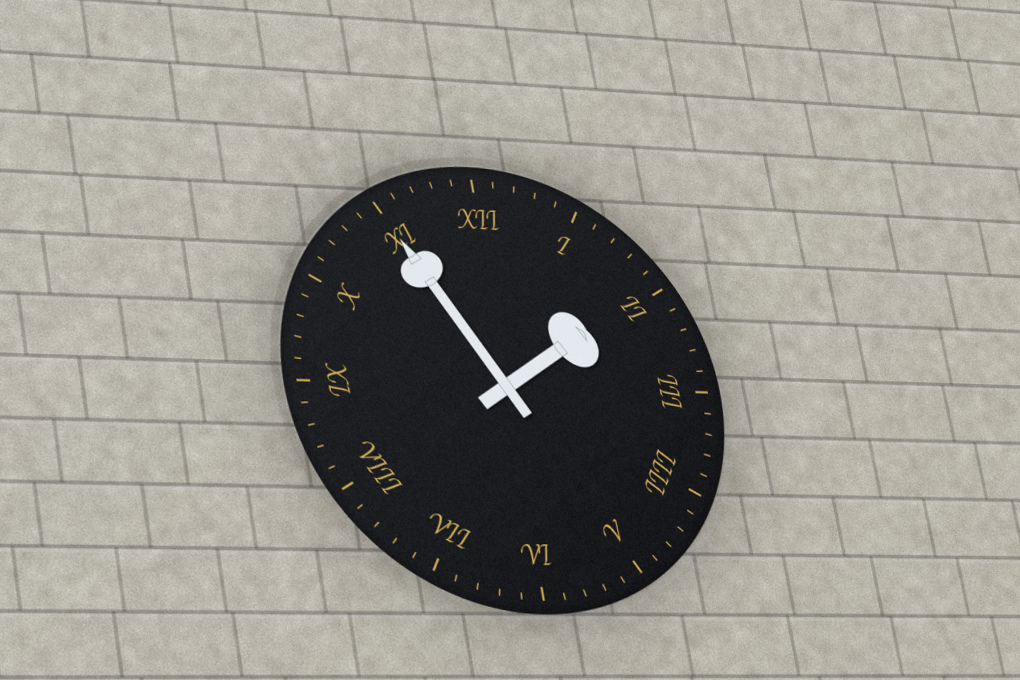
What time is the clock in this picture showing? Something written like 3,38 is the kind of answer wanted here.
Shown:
1,55
